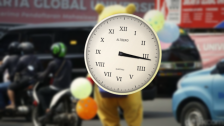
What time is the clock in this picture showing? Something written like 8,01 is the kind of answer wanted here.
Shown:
3,16
